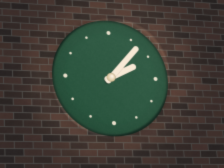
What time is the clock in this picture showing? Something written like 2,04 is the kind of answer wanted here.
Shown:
2,07
